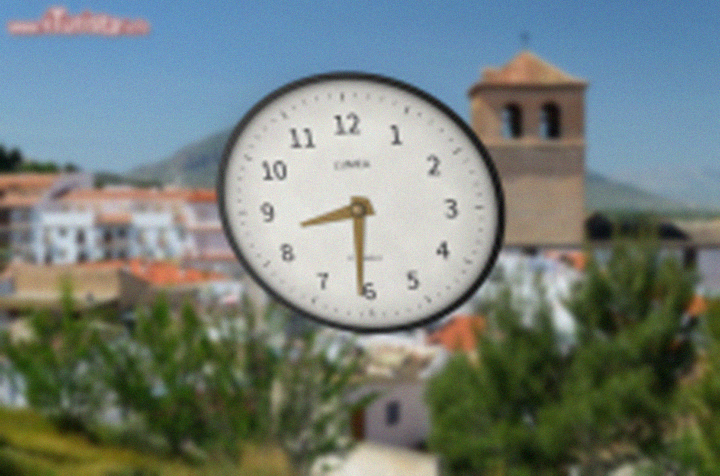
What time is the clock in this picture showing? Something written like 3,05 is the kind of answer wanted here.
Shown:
8,31
